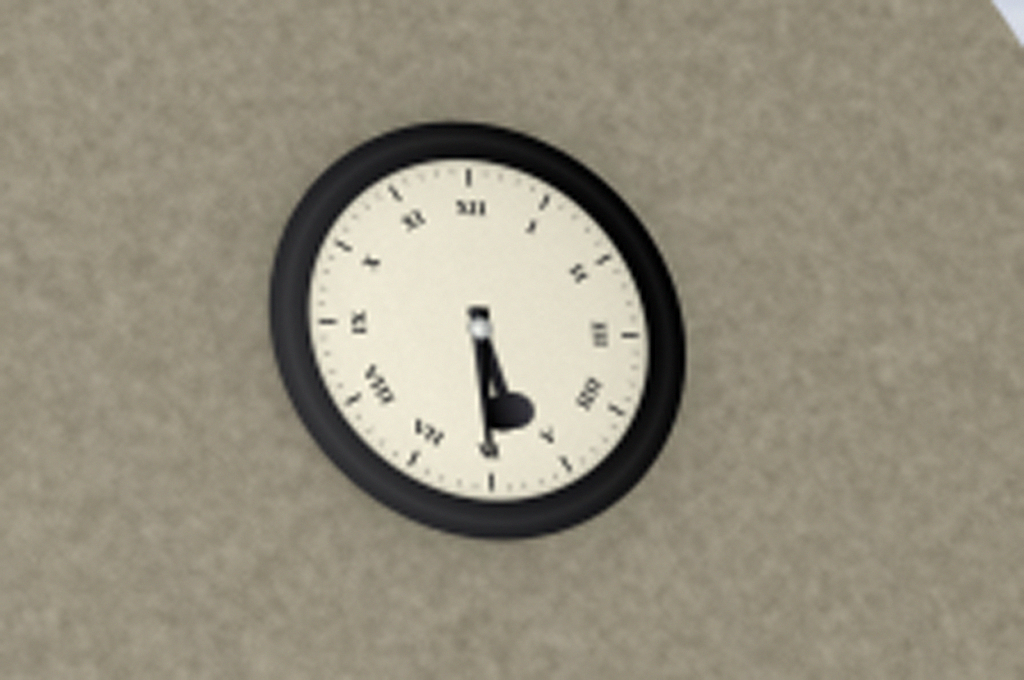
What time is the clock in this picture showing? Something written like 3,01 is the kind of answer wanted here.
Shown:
5,30
